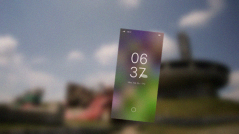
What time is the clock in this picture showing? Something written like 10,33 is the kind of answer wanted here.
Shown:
6,37
